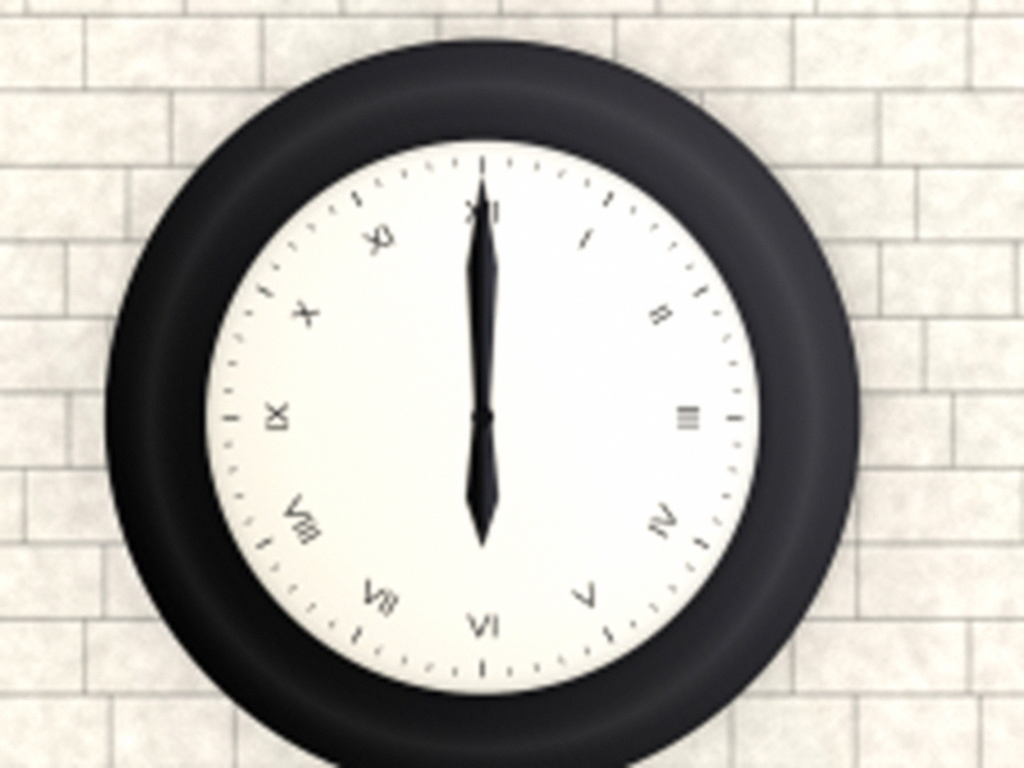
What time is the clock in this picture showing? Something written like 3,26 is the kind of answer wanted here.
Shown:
6,00
